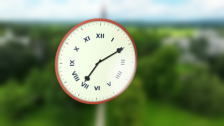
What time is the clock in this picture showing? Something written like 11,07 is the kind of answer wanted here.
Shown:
7,10
